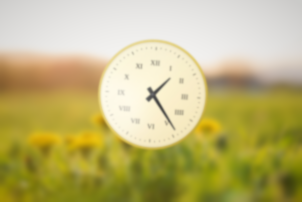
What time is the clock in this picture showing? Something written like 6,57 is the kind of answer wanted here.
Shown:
1,24
